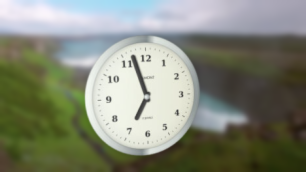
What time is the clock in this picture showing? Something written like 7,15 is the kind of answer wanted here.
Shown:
6,57
